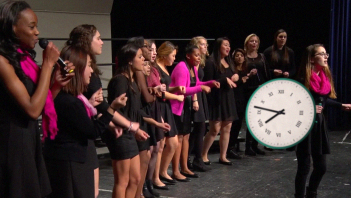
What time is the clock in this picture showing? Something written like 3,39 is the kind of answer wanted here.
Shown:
7,47
